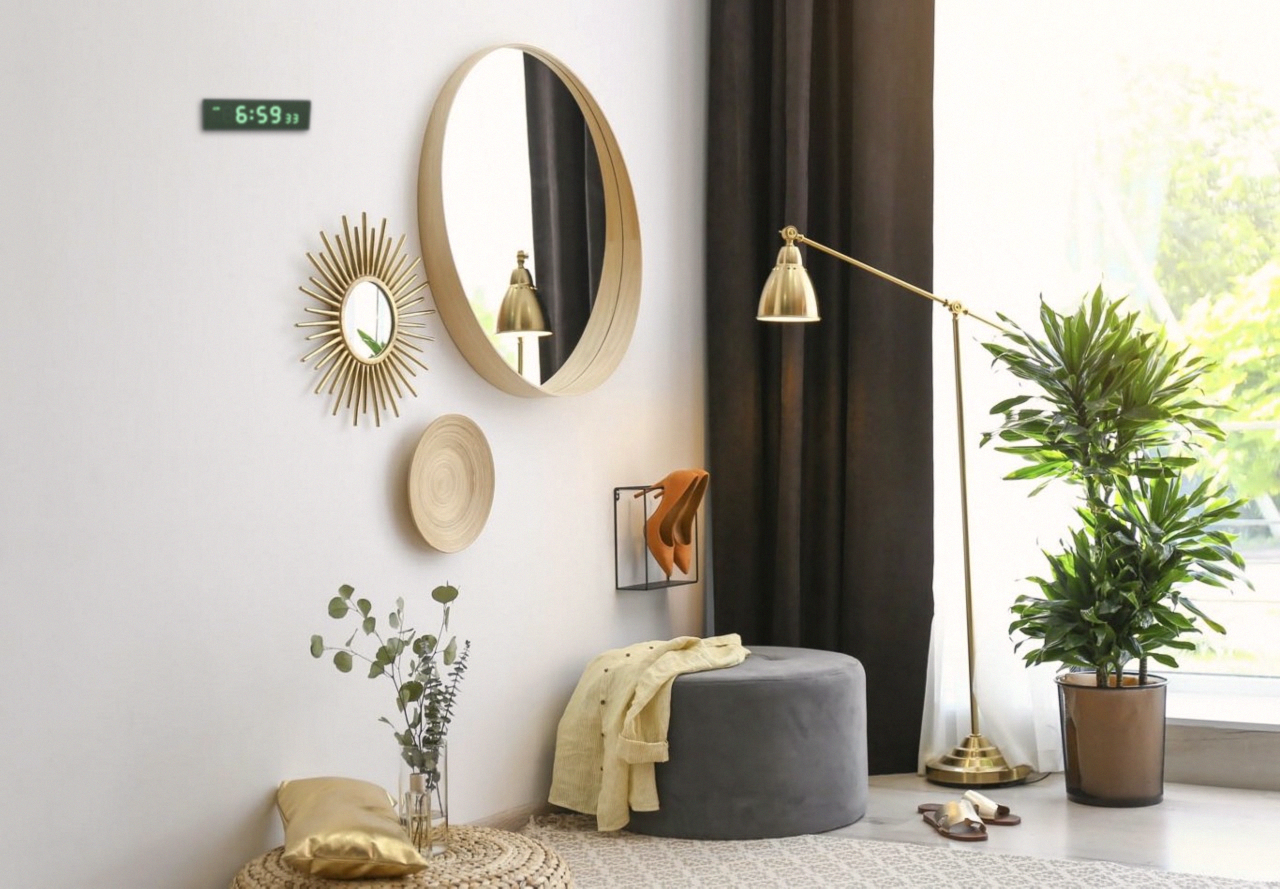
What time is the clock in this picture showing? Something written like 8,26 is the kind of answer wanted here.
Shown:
6,59
